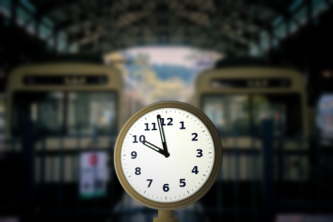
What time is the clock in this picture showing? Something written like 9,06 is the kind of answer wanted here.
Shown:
9,58
